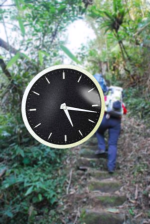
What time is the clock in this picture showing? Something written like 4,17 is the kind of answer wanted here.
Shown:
5,17
